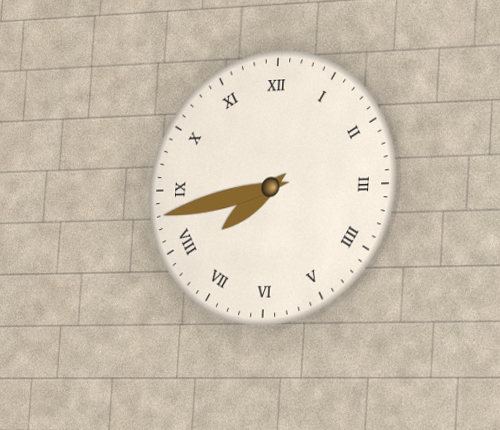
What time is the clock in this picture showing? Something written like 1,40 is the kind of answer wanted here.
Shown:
7,43
